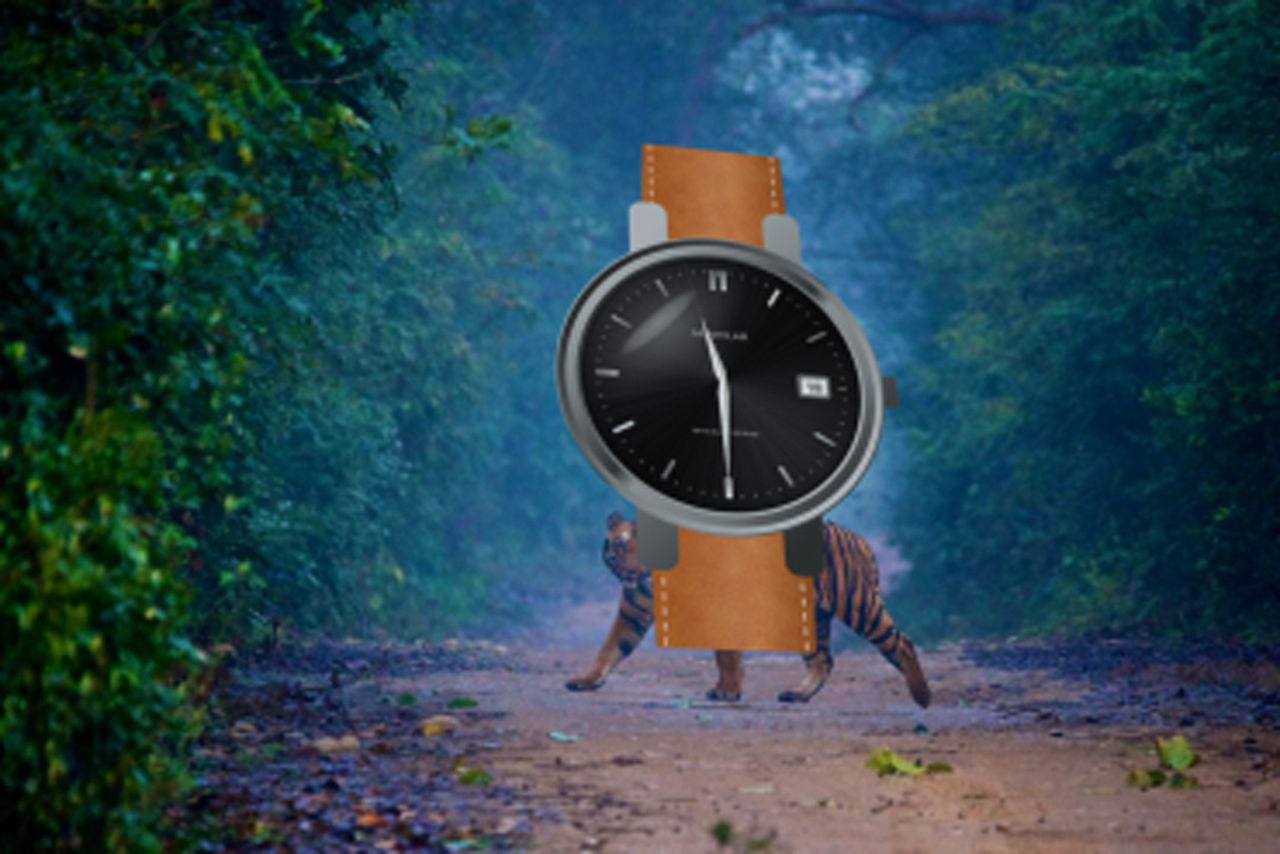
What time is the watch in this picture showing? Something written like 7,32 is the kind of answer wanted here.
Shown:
11,30
